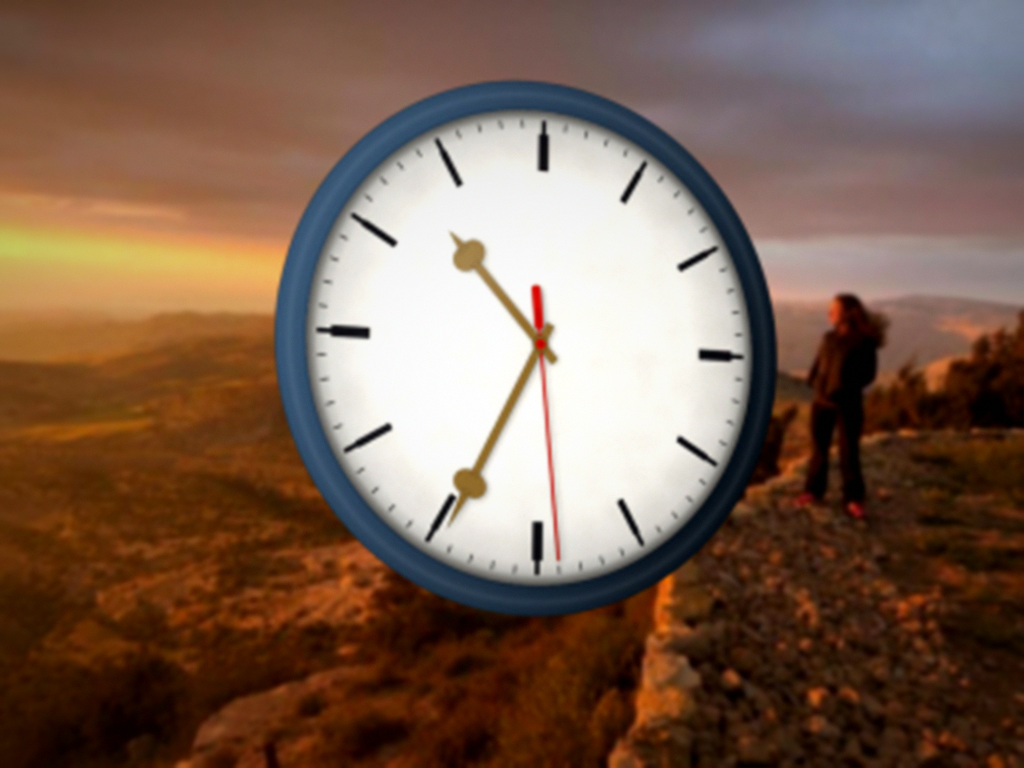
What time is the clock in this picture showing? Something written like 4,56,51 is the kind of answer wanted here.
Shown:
10,34,29
